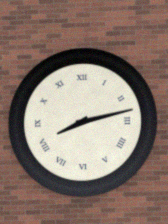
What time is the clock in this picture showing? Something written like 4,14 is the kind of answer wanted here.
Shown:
8,13
